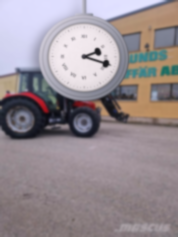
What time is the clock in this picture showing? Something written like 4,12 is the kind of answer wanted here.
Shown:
2,18
